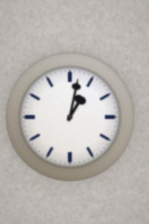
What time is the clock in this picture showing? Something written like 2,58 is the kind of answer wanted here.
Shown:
1,02
